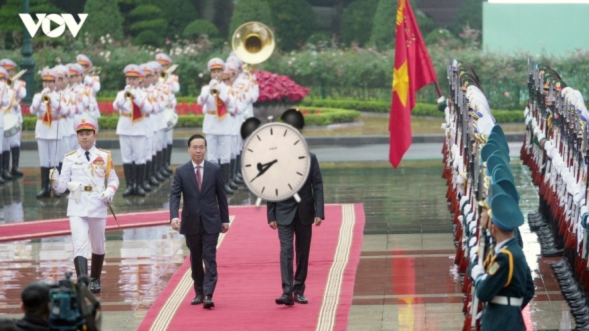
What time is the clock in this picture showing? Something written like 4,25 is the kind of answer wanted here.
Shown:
8,40
